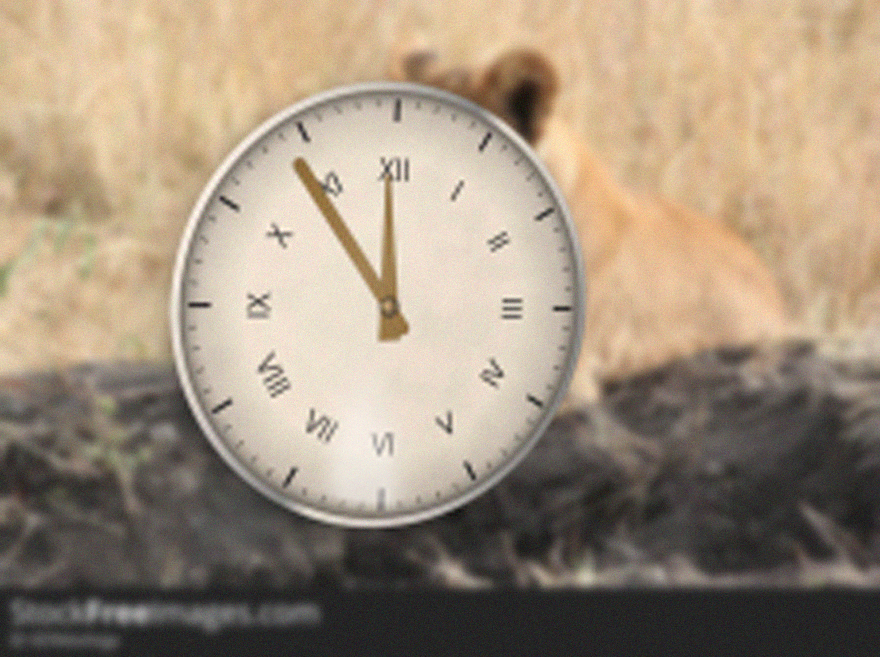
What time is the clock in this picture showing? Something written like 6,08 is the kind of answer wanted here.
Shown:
11,54
